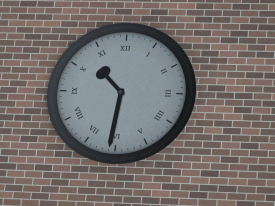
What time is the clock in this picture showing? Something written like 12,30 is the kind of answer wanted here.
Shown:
10,31
